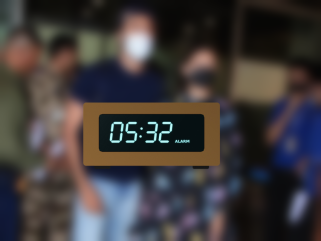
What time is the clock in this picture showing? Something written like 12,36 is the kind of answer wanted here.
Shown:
5,32
